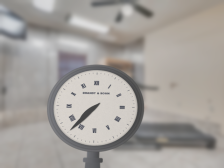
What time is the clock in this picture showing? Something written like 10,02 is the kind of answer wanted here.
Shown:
7,37
